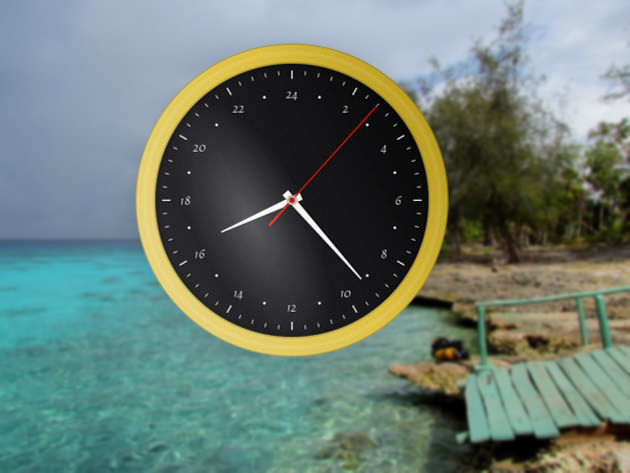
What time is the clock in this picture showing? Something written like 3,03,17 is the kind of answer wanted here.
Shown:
16,23,07
